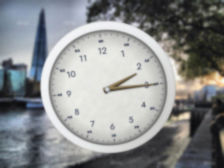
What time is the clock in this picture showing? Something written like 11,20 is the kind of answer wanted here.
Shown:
2,15
